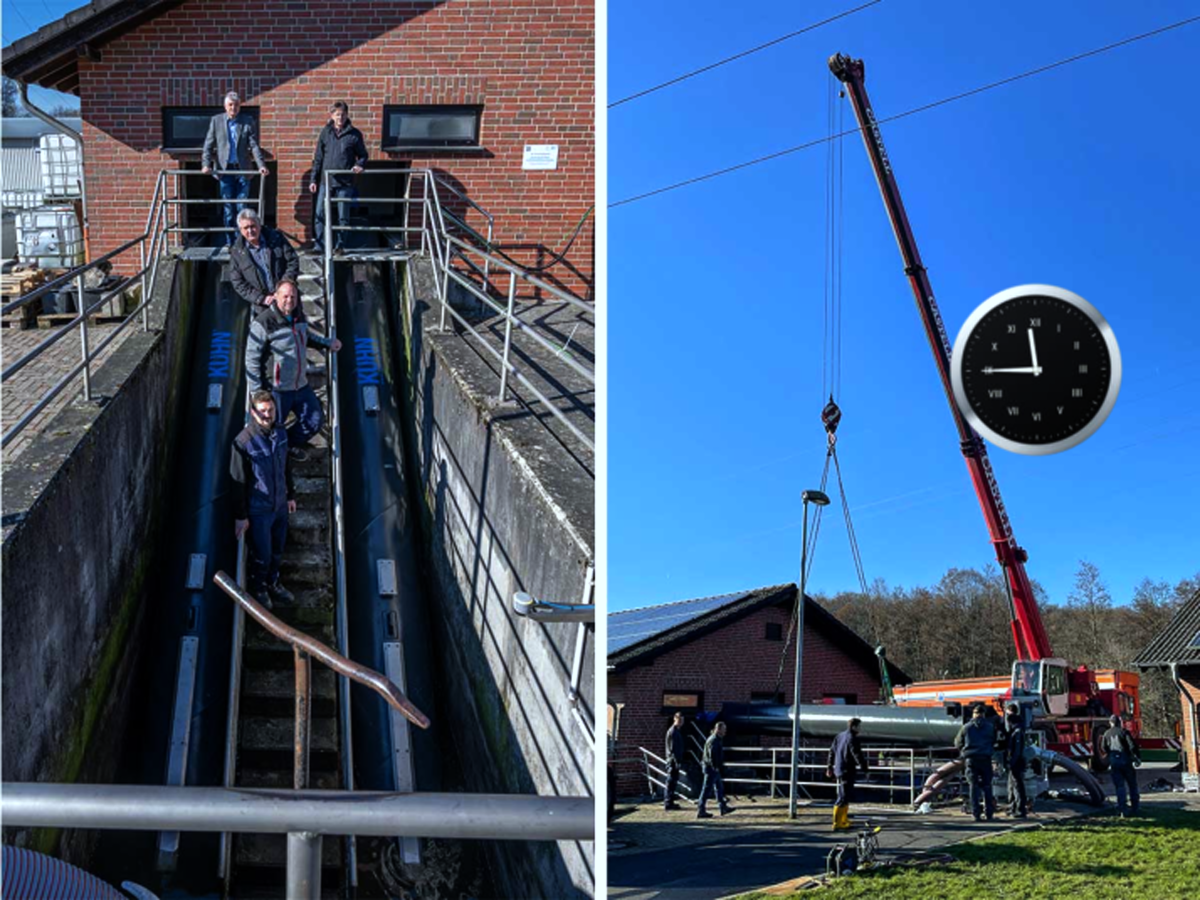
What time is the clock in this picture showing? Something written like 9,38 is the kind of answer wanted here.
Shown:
11,45
